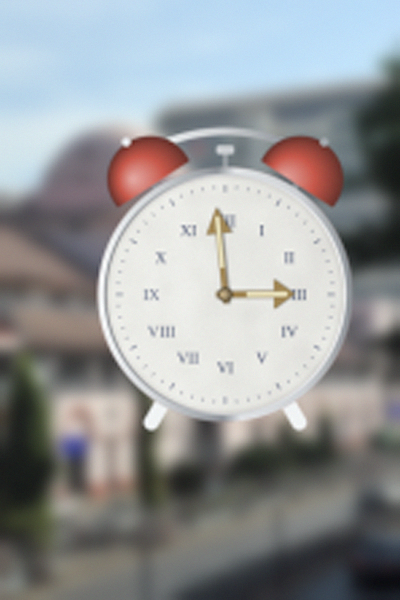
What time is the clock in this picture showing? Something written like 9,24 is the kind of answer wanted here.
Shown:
2,59
